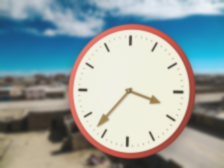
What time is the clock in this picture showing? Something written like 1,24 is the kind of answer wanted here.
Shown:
3,37
